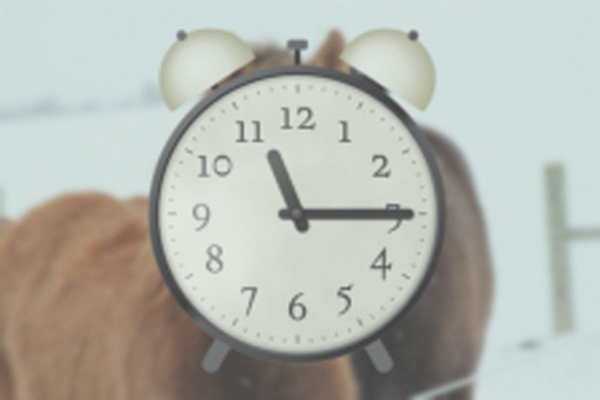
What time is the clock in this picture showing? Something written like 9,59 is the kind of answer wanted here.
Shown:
11,15
